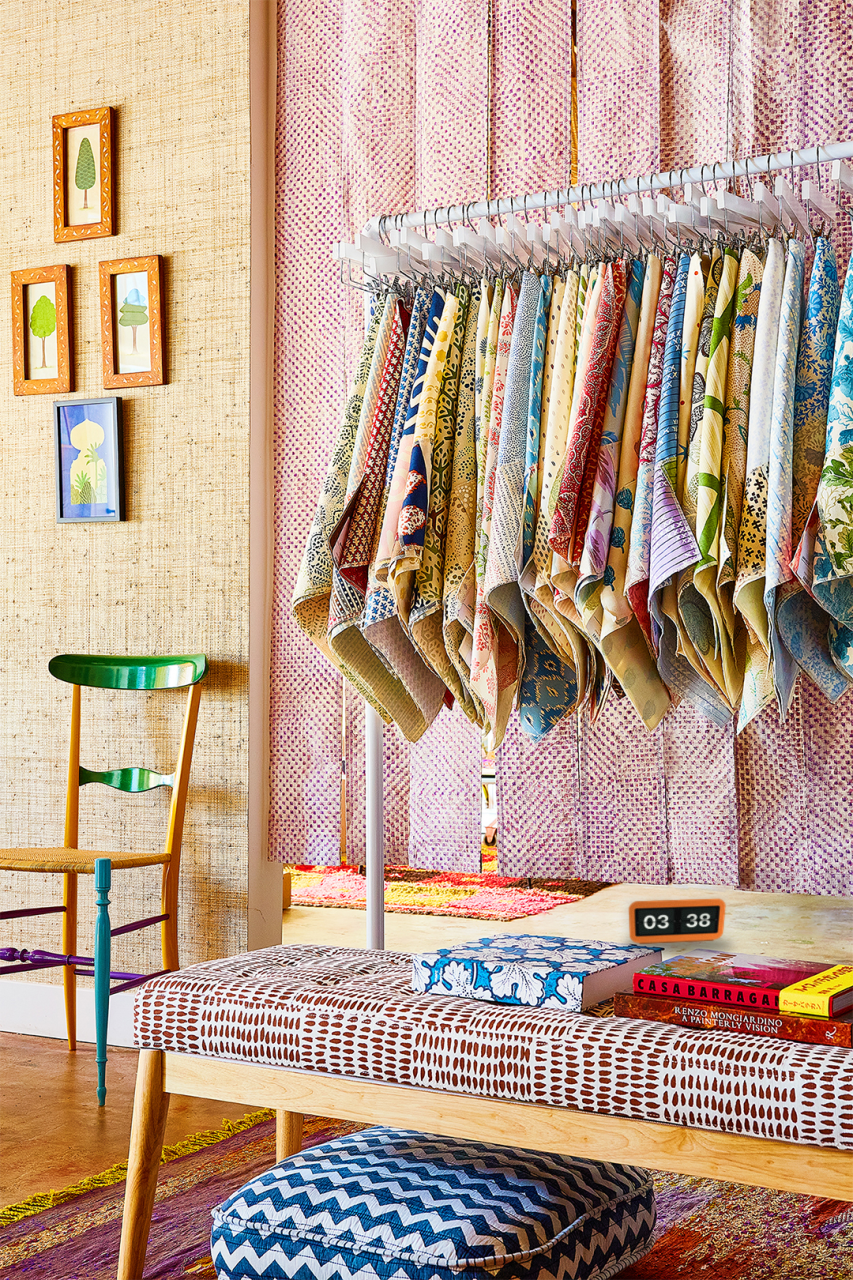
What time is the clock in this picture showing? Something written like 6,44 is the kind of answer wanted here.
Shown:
3,38
